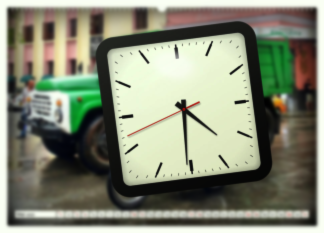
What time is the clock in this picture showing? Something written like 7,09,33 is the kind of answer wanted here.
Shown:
4,30,42
